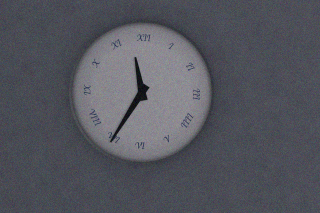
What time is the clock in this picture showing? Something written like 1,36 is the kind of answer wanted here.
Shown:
11,35
